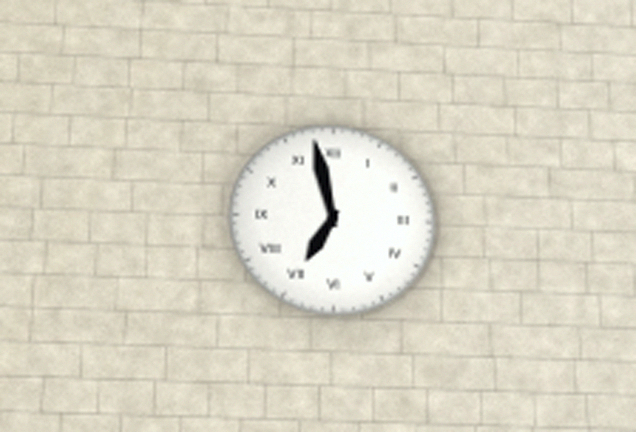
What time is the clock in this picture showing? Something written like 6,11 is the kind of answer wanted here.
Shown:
6,58
